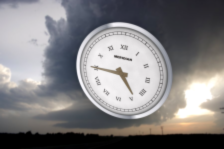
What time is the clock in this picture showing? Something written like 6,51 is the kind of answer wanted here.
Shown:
4,45
